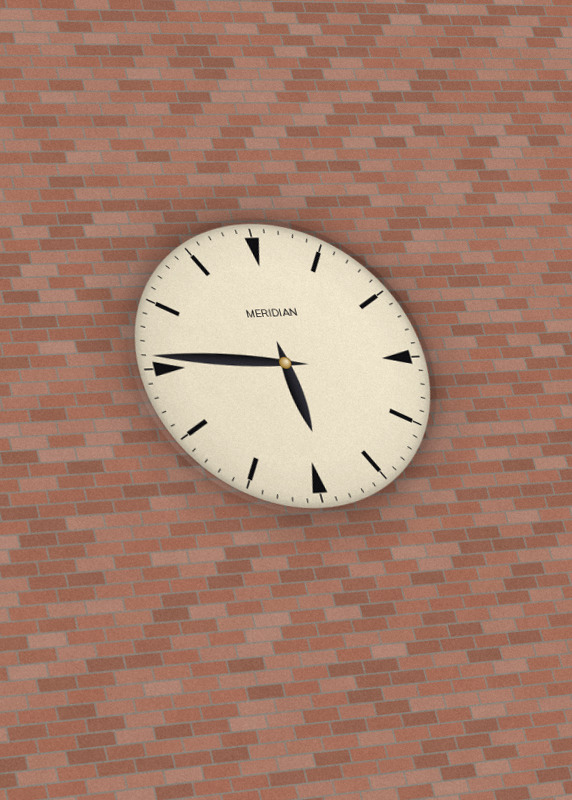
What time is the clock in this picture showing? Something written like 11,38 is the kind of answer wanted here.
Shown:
5,46
